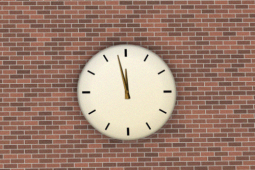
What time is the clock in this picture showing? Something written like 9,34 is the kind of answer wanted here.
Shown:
11,58
